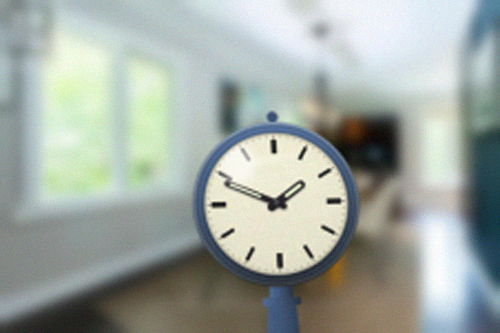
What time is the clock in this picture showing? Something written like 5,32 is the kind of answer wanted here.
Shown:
1,49
